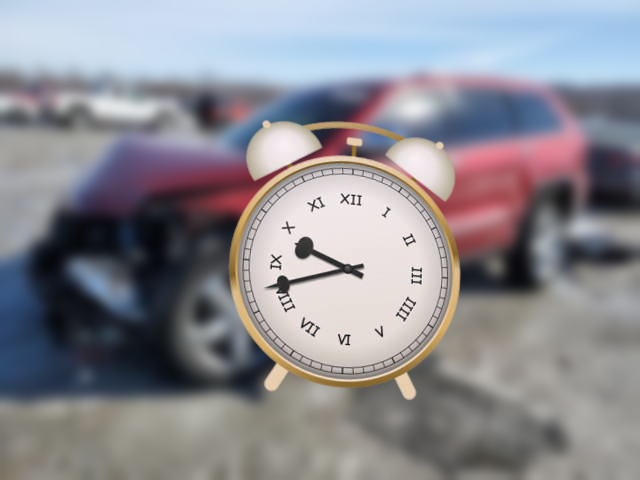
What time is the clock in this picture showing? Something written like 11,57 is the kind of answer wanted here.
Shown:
9,42
